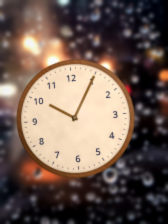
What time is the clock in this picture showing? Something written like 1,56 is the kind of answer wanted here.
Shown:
10,05
